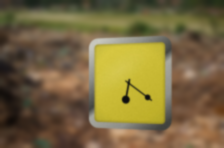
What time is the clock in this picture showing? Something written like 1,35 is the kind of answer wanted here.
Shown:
6,21
